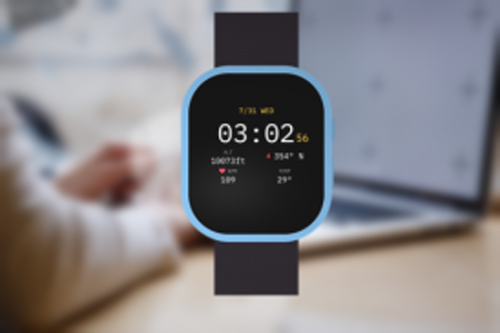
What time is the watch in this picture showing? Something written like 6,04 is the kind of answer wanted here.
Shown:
3,02
